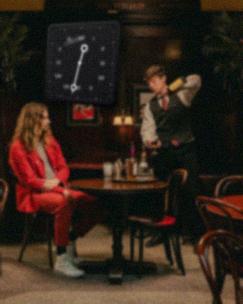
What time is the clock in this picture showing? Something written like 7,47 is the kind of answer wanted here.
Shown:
12,32
